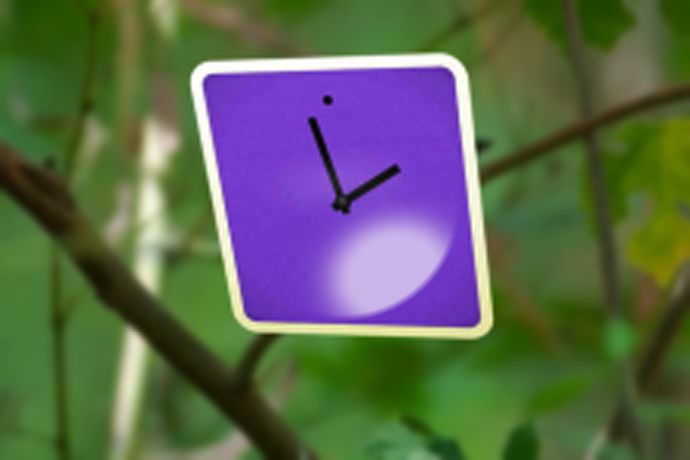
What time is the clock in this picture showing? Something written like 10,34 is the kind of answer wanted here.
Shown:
1,58
